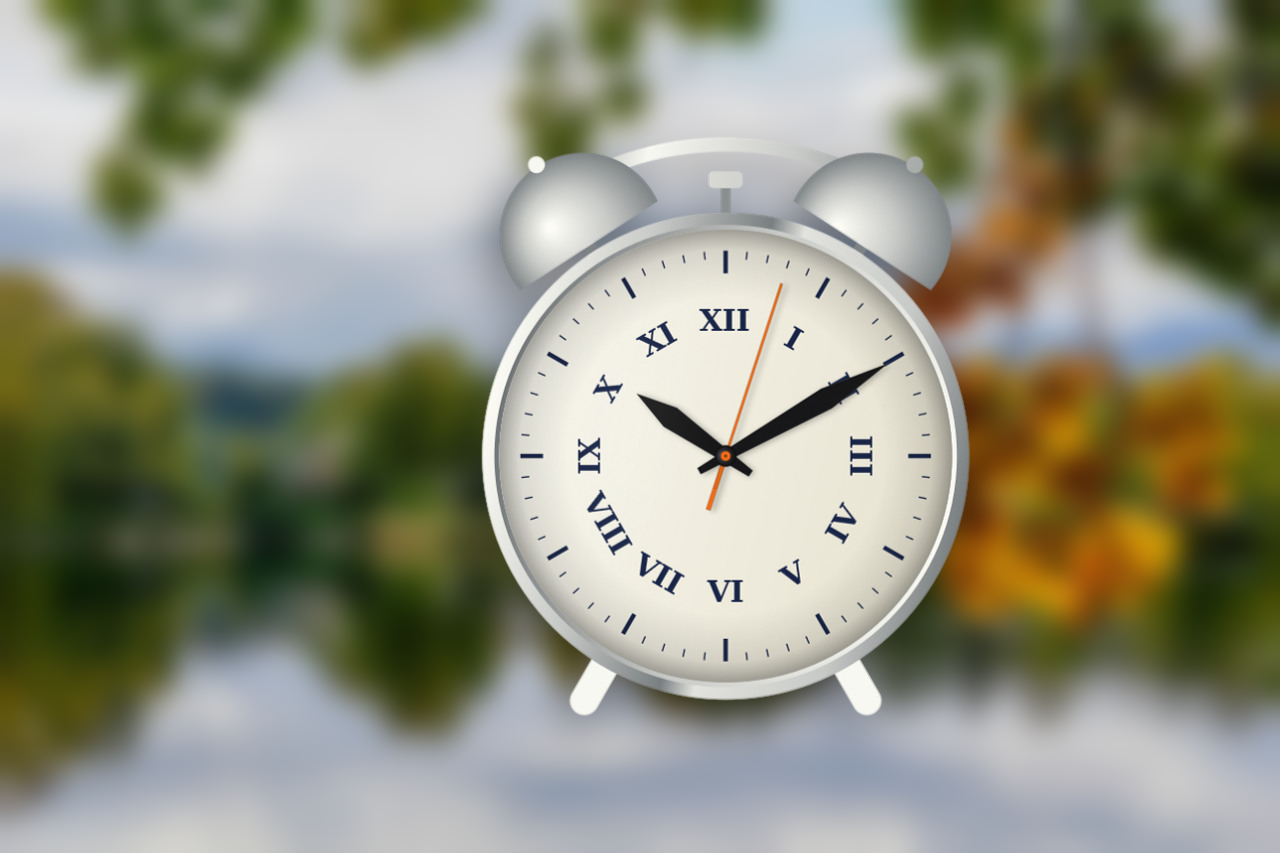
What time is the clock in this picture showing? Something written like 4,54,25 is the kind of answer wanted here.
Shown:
10,10,03
